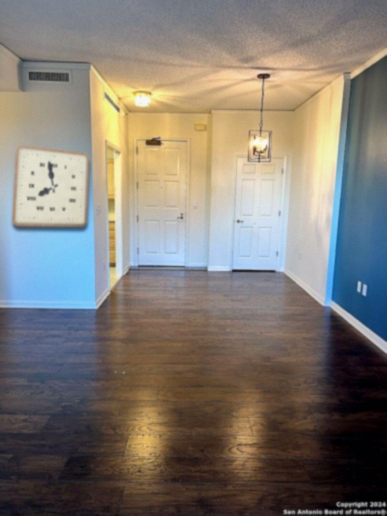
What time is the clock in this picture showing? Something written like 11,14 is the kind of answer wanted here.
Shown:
7,58
